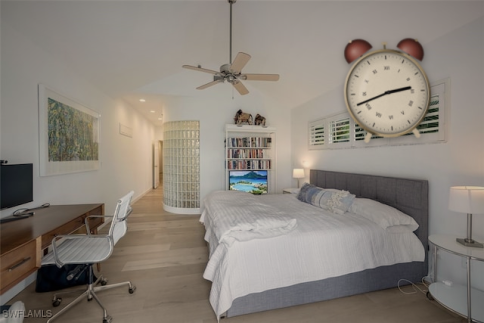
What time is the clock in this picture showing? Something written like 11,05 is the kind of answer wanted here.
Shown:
2,42
